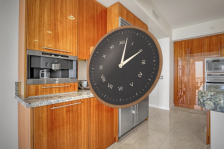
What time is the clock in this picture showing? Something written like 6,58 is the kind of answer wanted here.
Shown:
2,02
